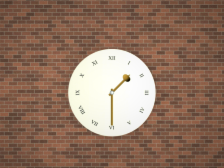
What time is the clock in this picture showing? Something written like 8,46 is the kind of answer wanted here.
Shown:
1,30
